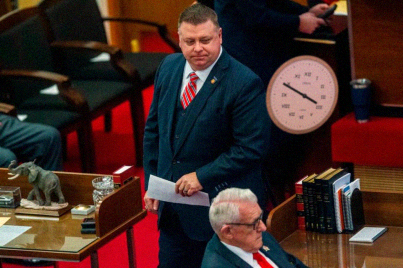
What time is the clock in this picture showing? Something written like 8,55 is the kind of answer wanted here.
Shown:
3,49
